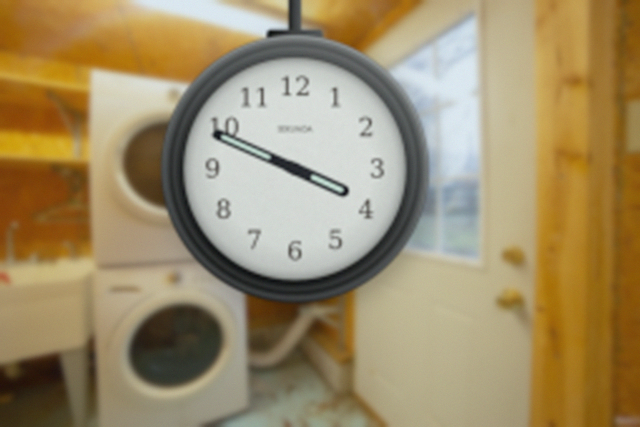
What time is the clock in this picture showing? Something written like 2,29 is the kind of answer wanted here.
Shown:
3,49
